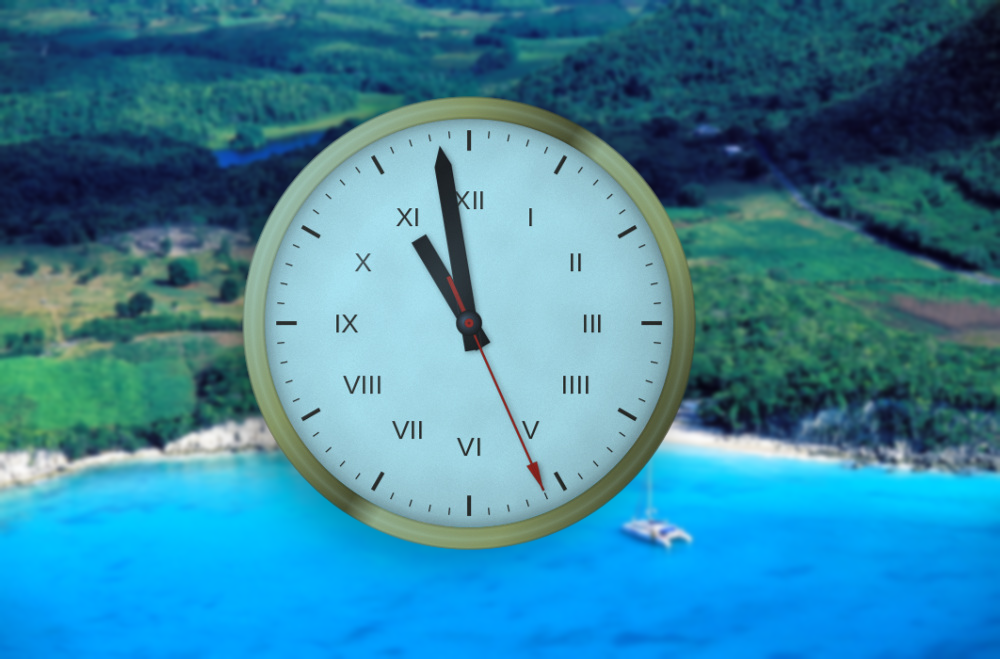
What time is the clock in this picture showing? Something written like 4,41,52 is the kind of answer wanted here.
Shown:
10,58,26
